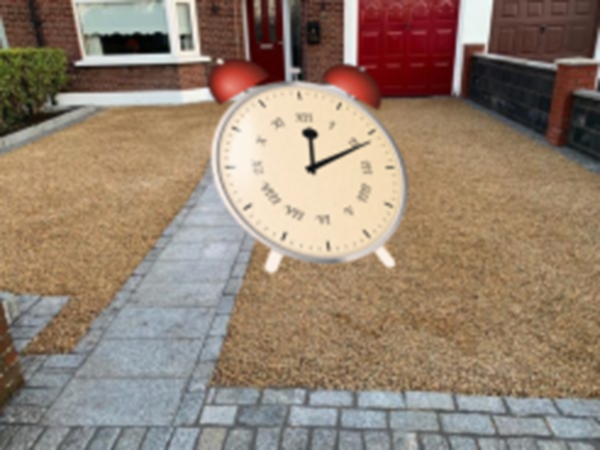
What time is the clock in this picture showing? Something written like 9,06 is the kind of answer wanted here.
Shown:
12,11
